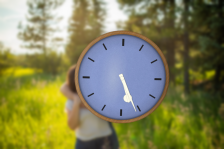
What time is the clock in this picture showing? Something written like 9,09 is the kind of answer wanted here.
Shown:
5,26
